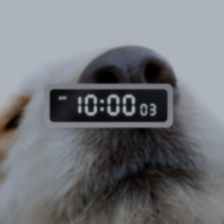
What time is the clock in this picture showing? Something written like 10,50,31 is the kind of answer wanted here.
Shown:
10,00,03
